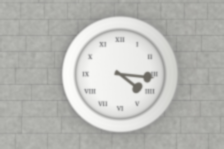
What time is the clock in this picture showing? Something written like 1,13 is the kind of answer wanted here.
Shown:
4,16
